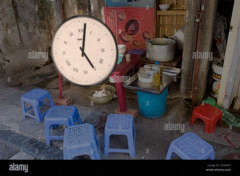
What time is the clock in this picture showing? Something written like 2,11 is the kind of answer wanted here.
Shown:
5,02
